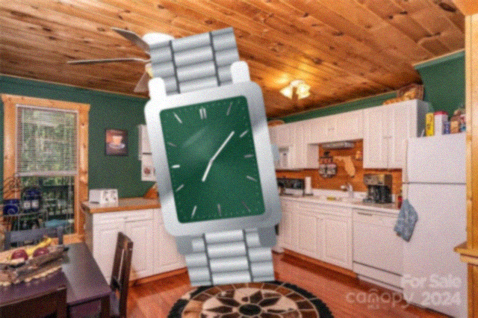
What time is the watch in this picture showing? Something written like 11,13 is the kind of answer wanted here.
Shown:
7,08
